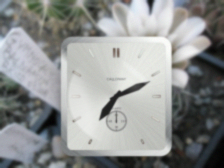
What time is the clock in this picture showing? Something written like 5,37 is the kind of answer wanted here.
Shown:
7,11
